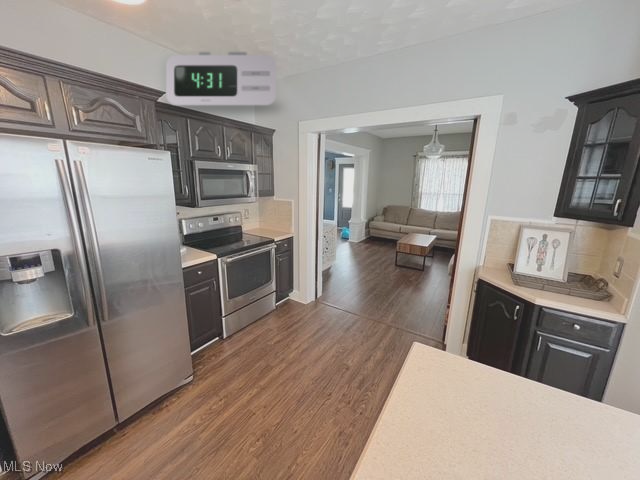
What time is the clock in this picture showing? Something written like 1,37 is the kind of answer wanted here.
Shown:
4,31
